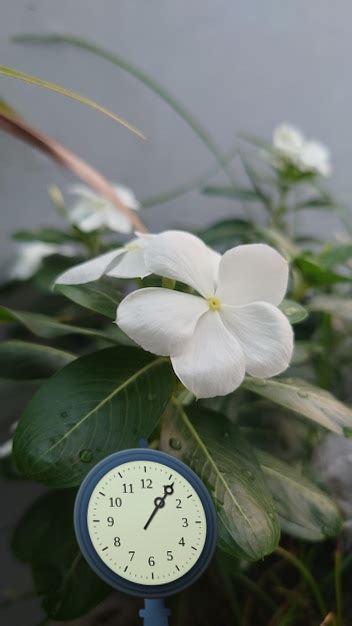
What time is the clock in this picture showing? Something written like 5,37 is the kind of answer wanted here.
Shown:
1,06
